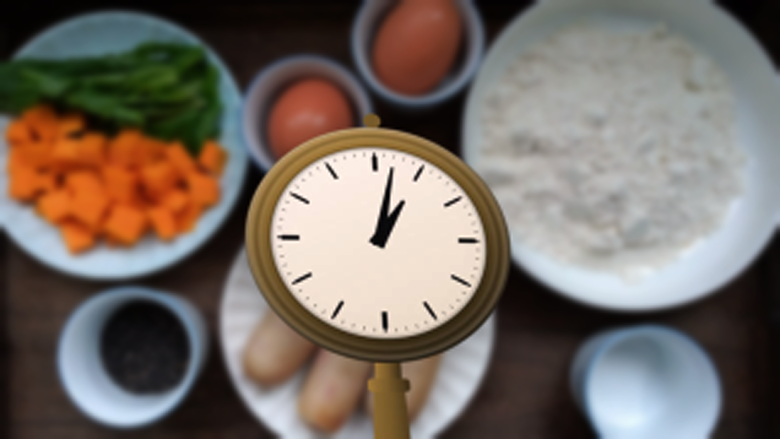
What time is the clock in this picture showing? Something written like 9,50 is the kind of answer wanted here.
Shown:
1,02
